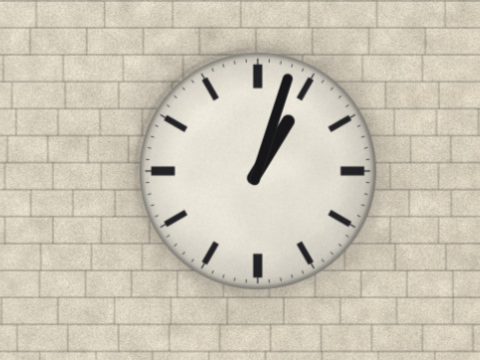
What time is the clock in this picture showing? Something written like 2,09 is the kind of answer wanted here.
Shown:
1,03
